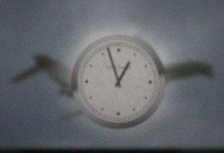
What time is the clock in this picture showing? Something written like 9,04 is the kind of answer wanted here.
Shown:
12,57
